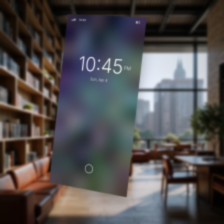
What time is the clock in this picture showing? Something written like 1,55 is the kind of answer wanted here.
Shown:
10,45
